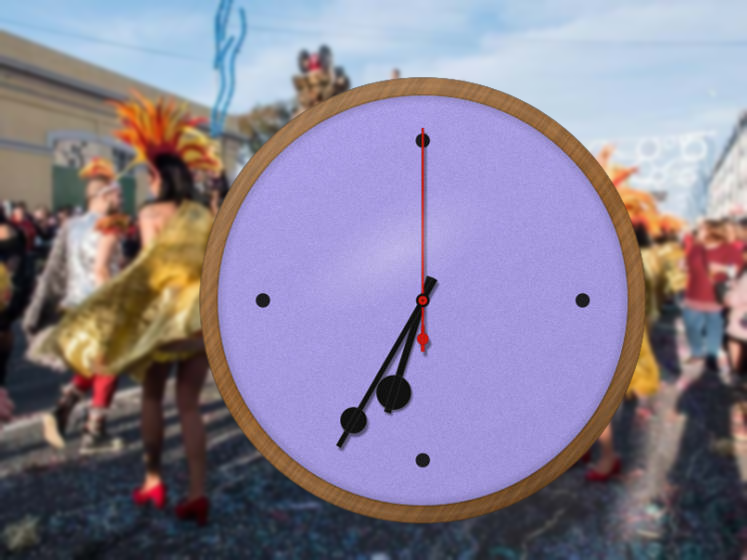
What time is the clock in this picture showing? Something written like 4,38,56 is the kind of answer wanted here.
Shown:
6,35,00
